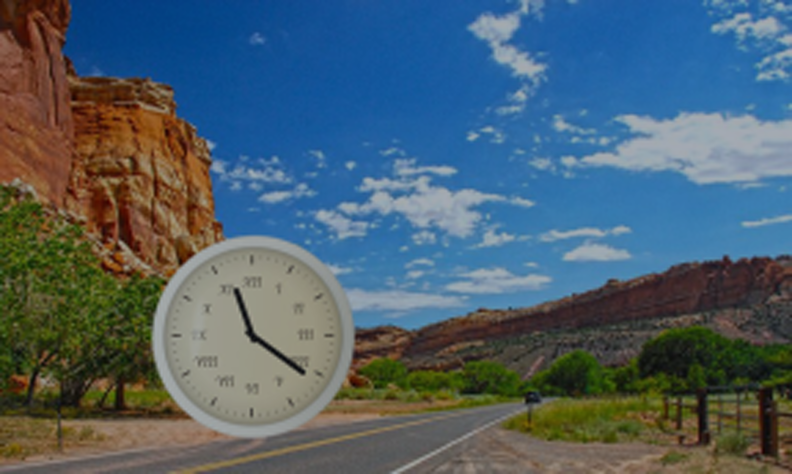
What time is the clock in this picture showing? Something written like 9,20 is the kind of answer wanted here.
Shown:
11,21
